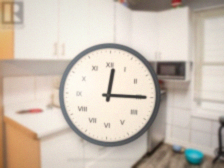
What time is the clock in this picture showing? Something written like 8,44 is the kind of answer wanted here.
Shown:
12,15
